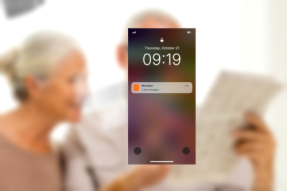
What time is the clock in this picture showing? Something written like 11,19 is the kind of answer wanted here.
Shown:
9,19
